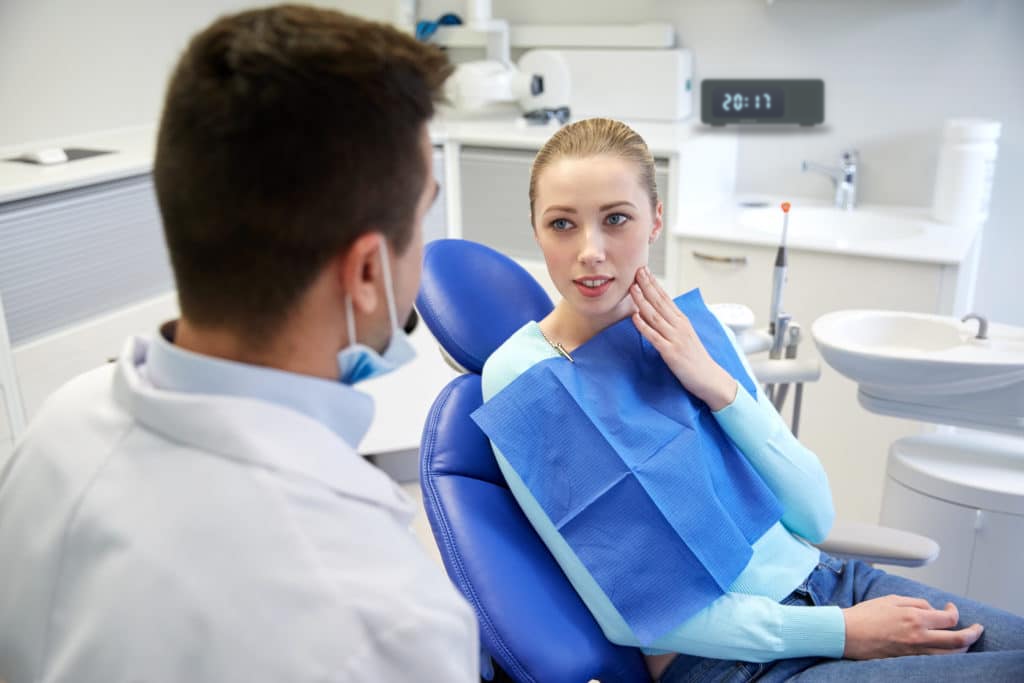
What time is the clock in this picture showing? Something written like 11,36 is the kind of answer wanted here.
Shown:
20,17
